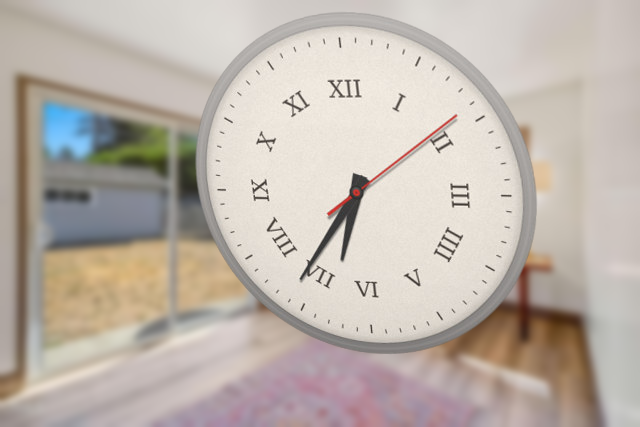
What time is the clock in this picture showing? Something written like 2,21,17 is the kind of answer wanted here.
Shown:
6,36,09
